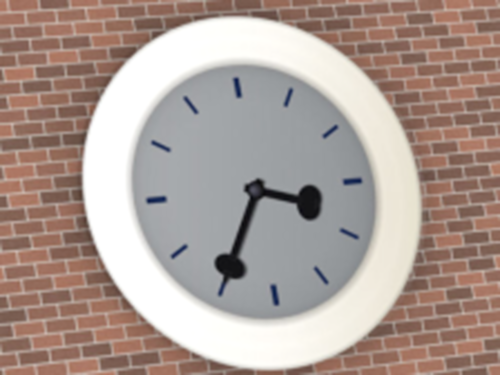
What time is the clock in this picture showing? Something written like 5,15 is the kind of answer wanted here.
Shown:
3,35
